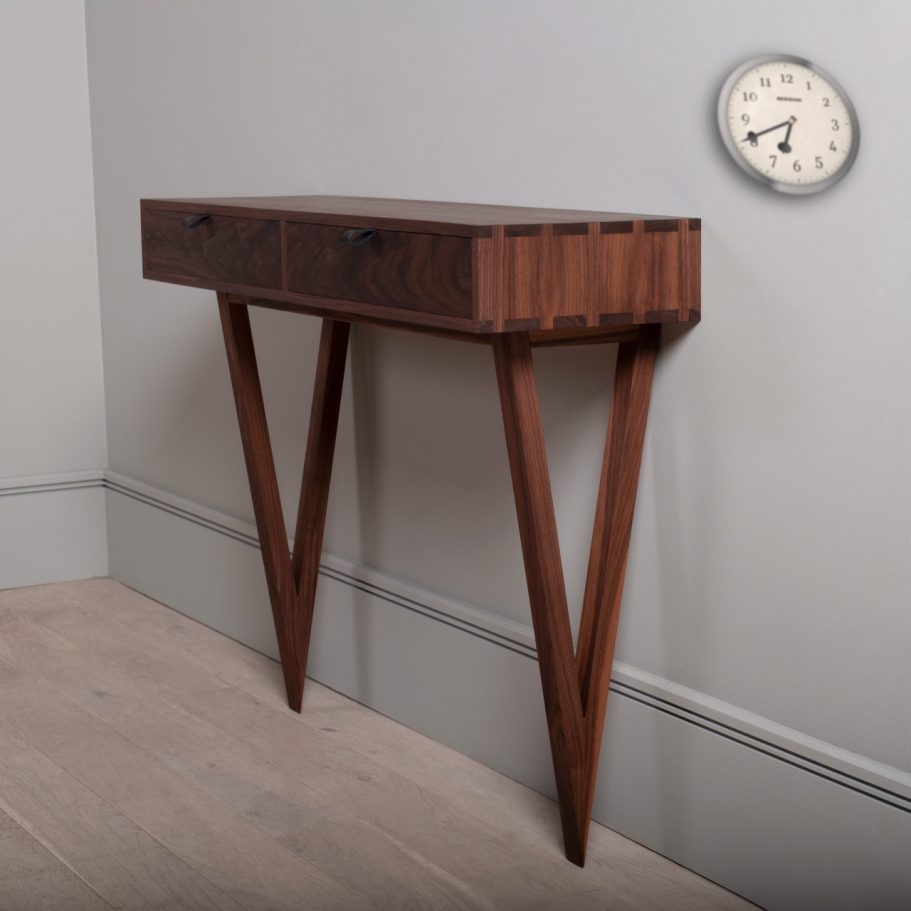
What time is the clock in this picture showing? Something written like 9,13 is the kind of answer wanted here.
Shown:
6,41
